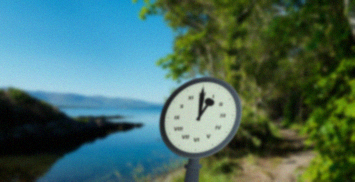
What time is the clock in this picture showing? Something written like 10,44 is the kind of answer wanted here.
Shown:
1,00
